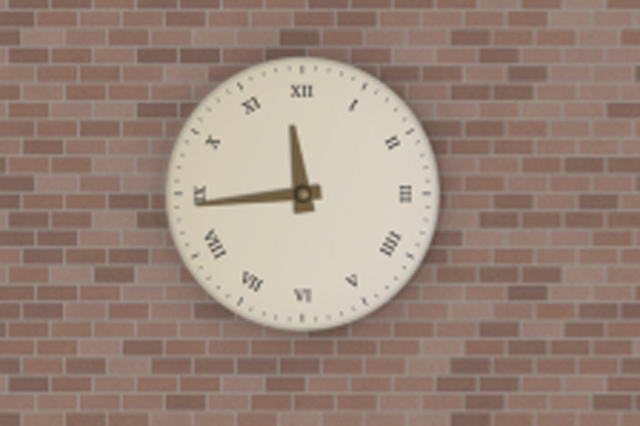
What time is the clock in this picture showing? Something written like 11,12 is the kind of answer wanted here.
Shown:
11,44
